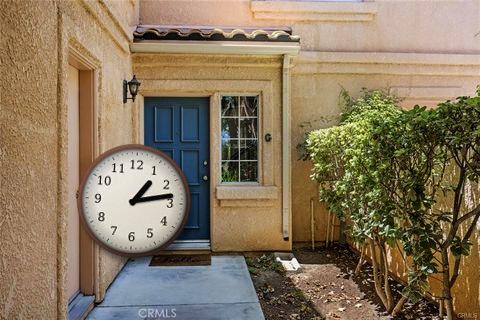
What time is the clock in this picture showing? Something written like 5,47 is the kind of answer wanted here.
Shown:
1,13
